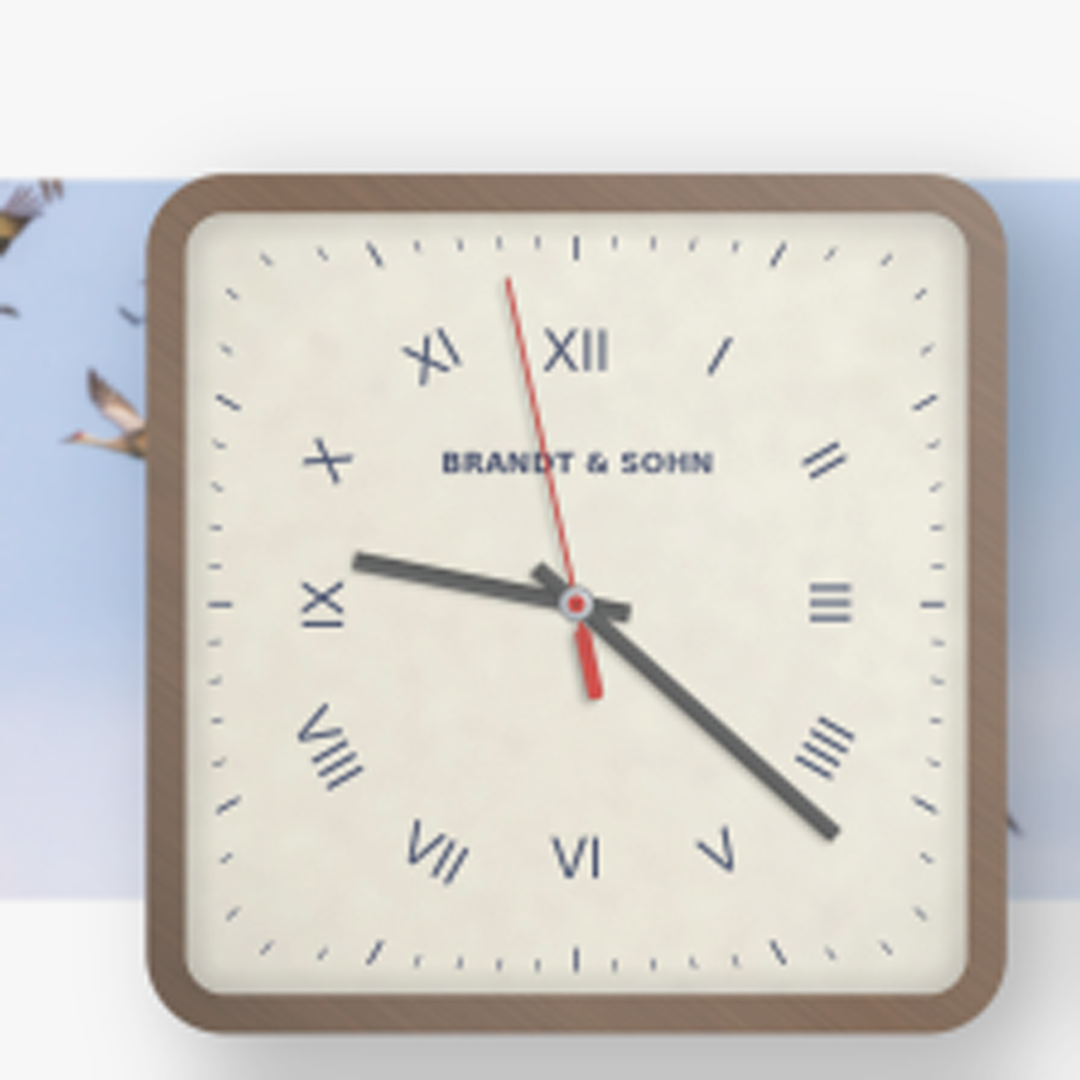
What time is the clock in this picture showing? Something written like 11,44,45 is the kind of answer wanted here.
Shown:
9,21,58
